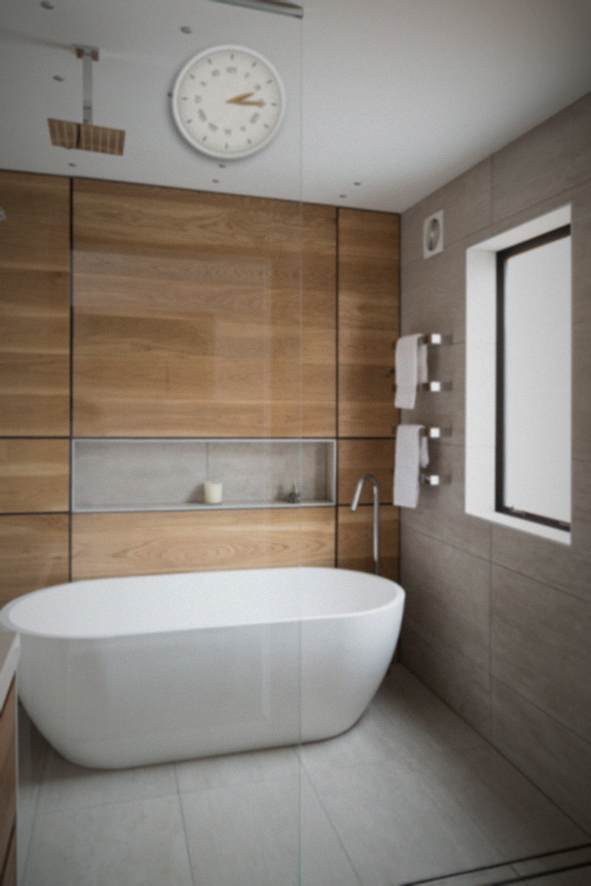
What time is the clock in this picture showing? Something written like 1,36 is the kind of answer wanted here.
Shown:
2,15
